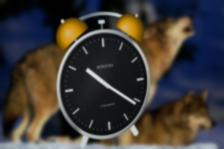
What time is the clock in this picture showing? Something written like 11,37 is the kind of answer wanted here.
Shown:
10,21
